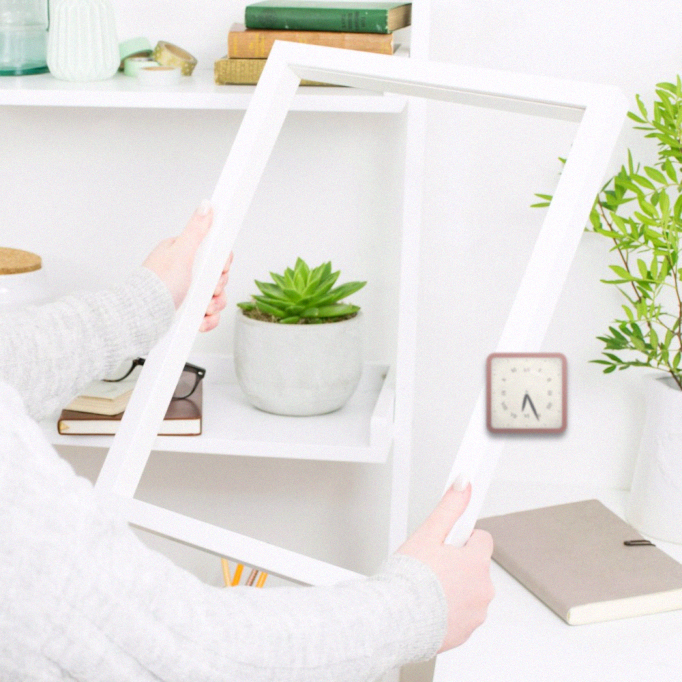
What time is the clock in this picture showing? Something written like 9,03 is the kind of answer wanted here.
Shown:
6,26
